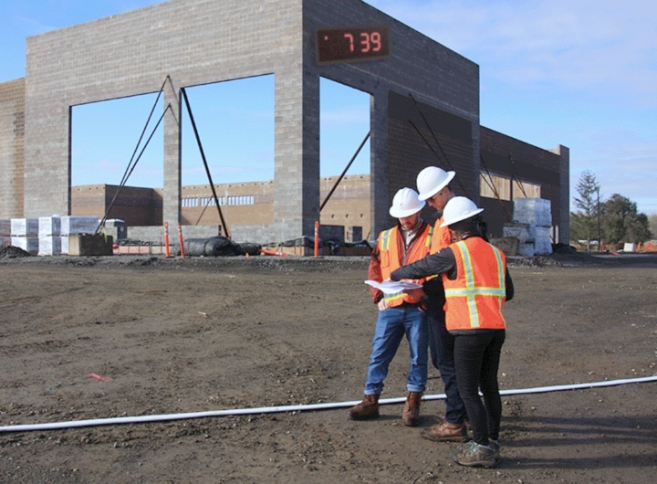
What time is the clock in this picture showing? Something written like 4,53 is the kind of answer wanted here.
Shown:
7,39
